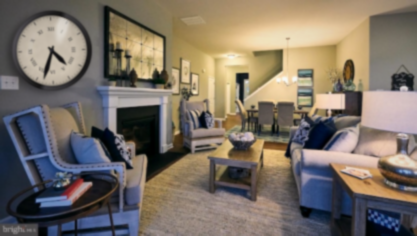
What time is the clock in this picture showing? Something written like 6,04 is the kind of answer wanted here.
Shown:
4,33
